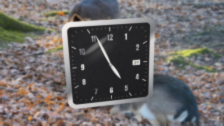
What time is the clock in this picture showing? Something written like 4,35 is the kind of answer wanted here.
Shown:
4,56
